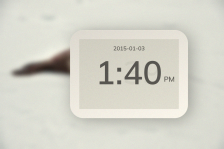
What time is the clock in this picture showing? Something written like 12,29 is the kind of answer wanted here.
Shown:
1,40
